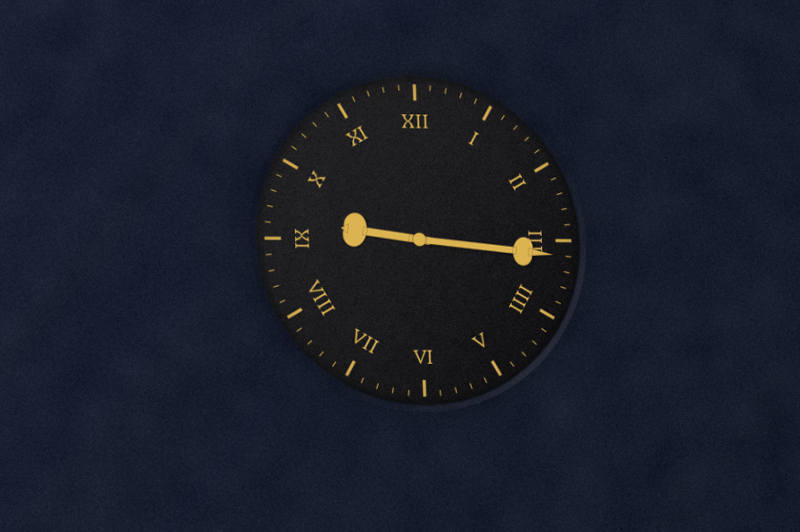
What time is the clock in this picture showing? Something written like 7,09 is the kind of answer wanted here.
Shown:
9,16
